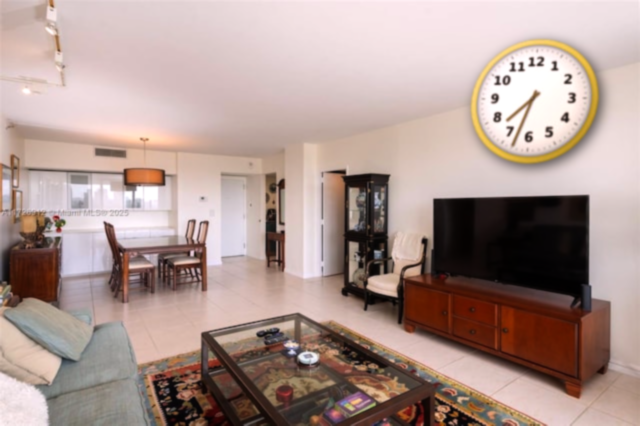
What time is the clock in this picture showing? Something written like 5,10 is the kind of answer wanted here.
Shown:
7,33
